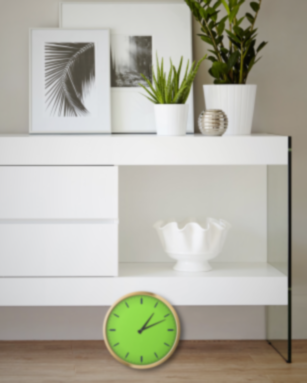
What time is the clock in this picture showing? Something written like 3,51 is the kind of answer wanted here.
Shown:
1,11
